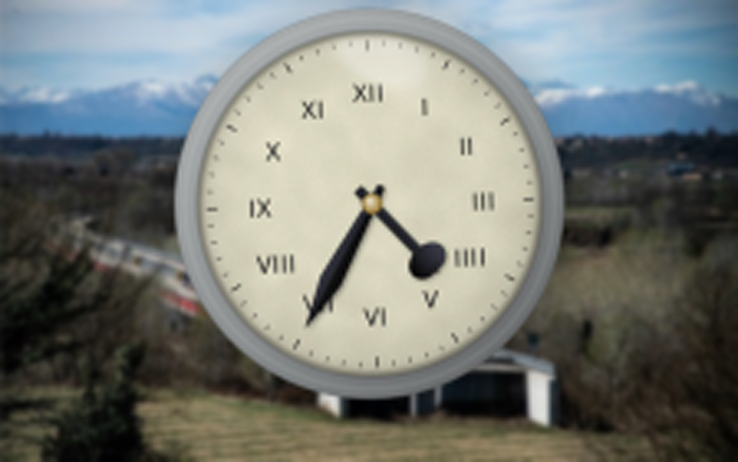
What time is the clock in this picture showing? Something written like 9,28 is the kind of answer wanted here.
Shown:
4,35
